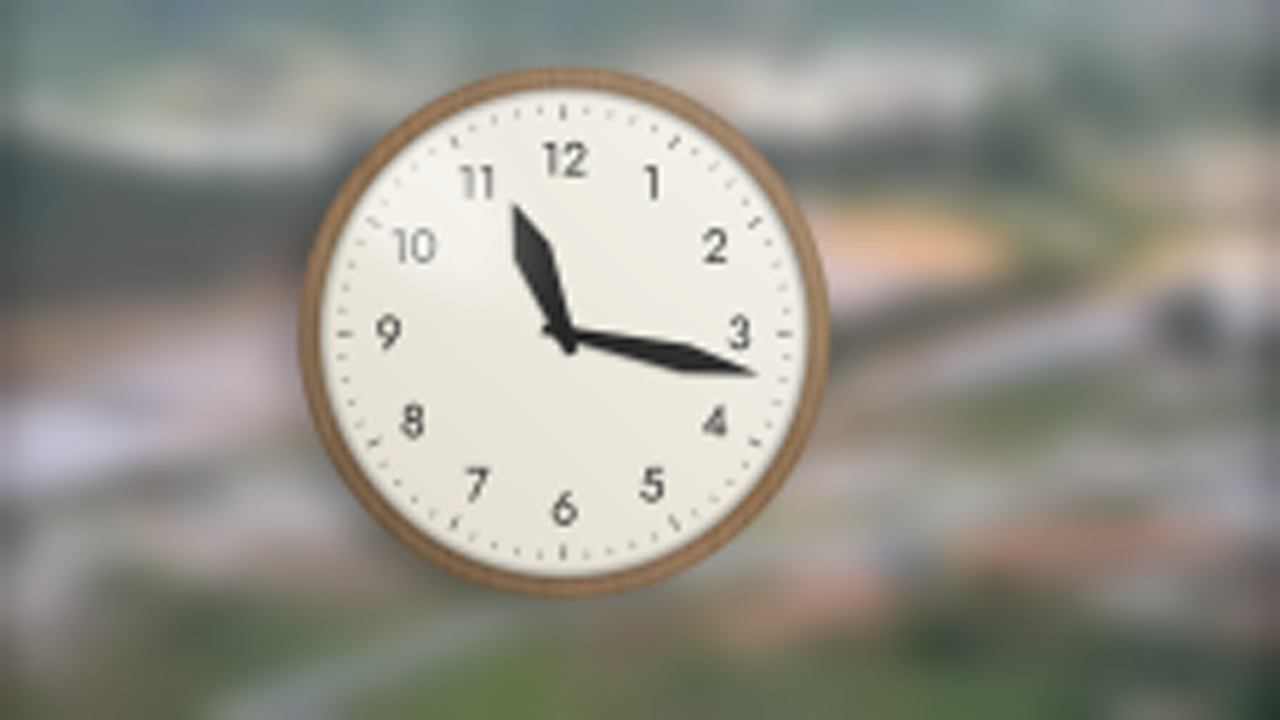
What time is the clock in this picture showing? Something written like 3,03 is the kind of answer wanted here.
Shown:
11,17
